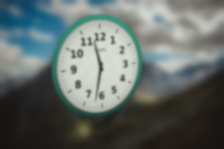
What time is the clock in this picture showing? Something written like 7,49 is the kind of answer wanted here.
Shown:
11,32
